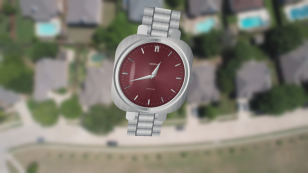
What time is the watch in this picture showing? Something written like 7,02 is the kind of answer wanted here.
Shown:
12,42
